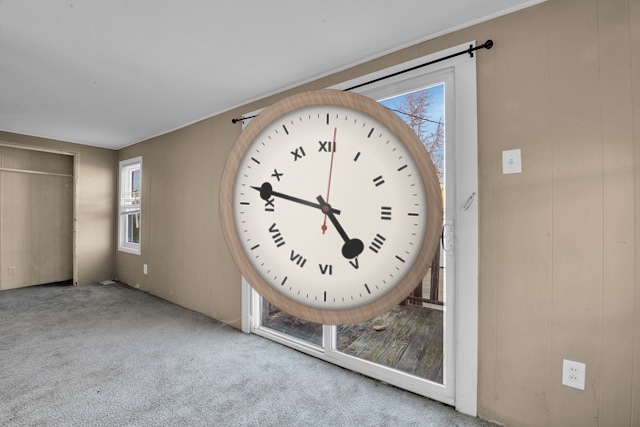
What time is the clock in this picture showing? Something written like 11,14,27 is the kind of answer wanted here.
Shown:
4,47,01
